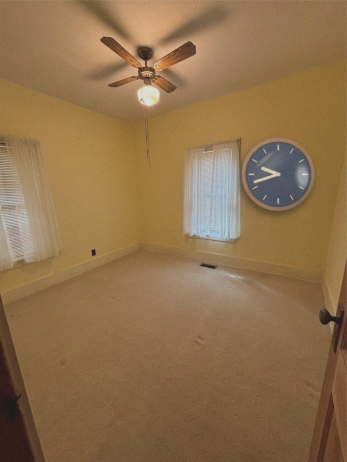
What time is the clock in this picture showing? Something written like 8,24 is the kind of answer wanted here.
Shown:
9,42
